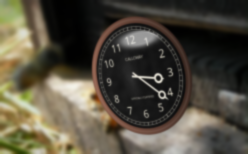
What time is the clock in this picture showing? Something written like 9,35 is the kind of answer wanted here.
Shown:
3,22
